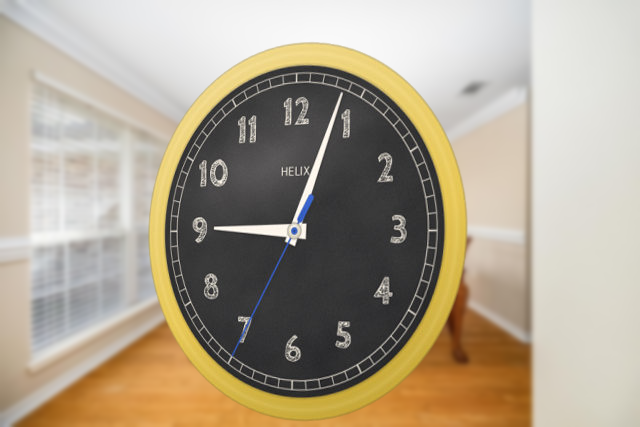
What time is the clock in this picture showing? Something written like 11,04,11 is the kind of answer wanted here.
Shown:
9,03,35
